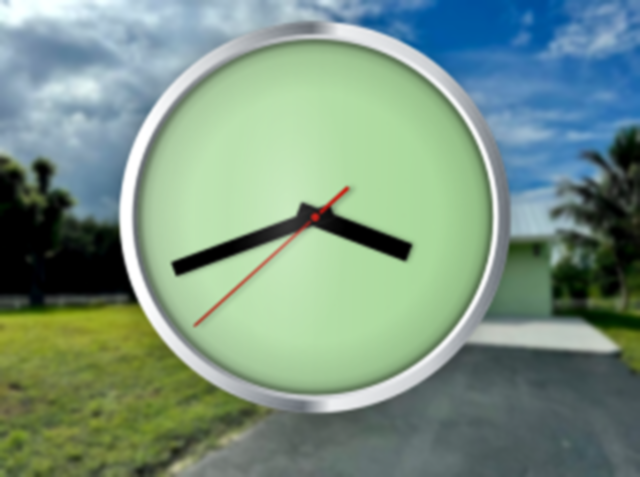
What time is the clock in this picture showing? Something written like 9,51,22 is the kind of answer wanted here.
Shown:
3,41,38
